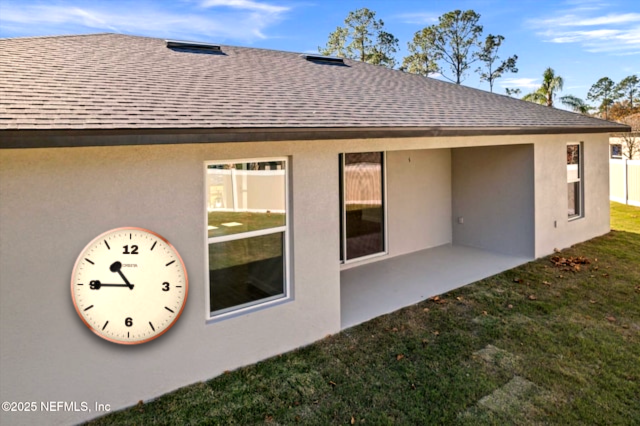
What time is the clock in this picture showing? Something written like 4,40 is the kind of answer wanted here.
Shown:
10,45
